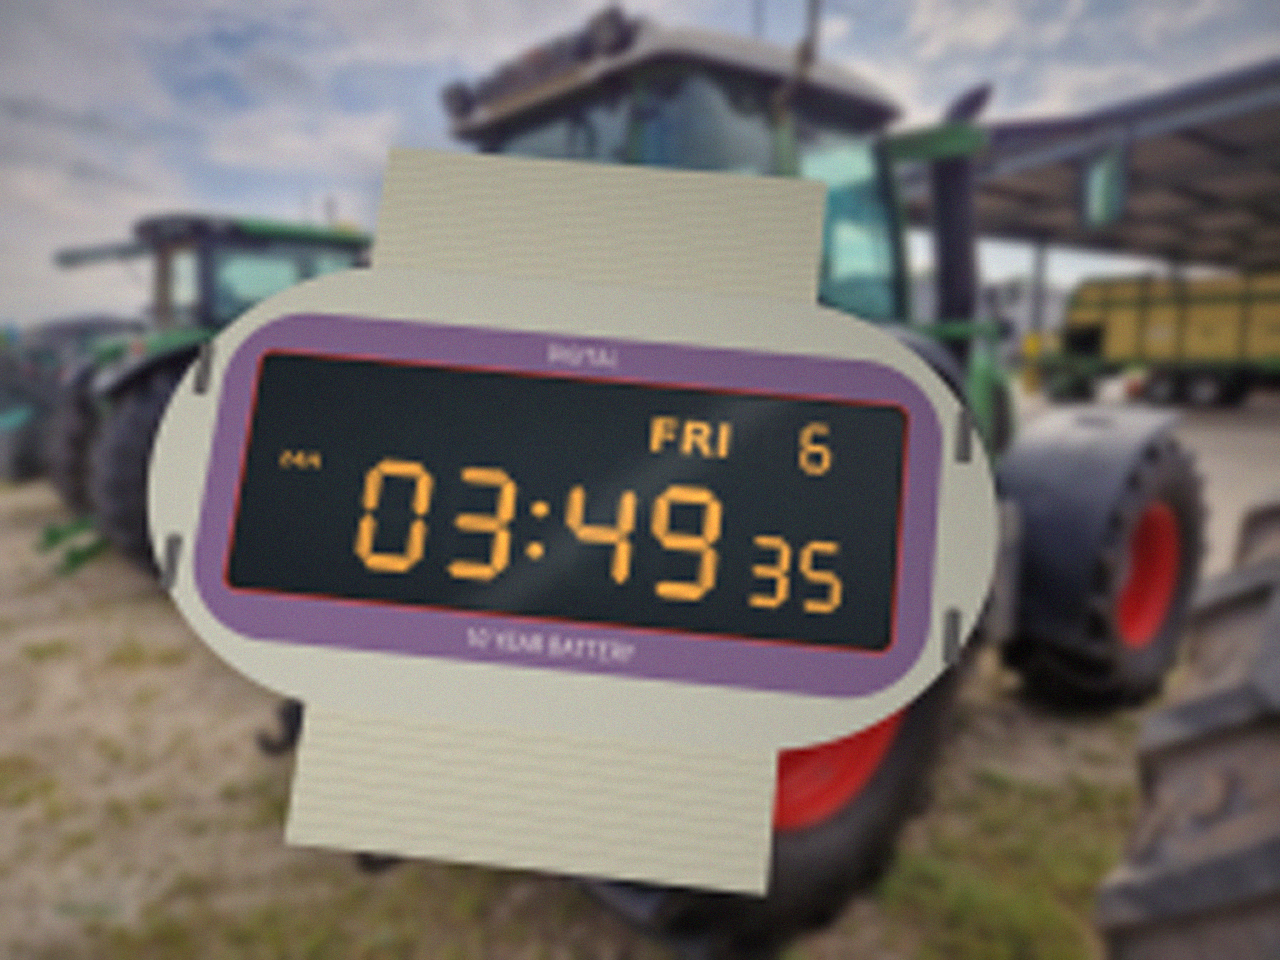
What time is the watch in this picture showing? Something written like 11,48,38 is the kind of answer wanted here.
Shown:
3,49,35
